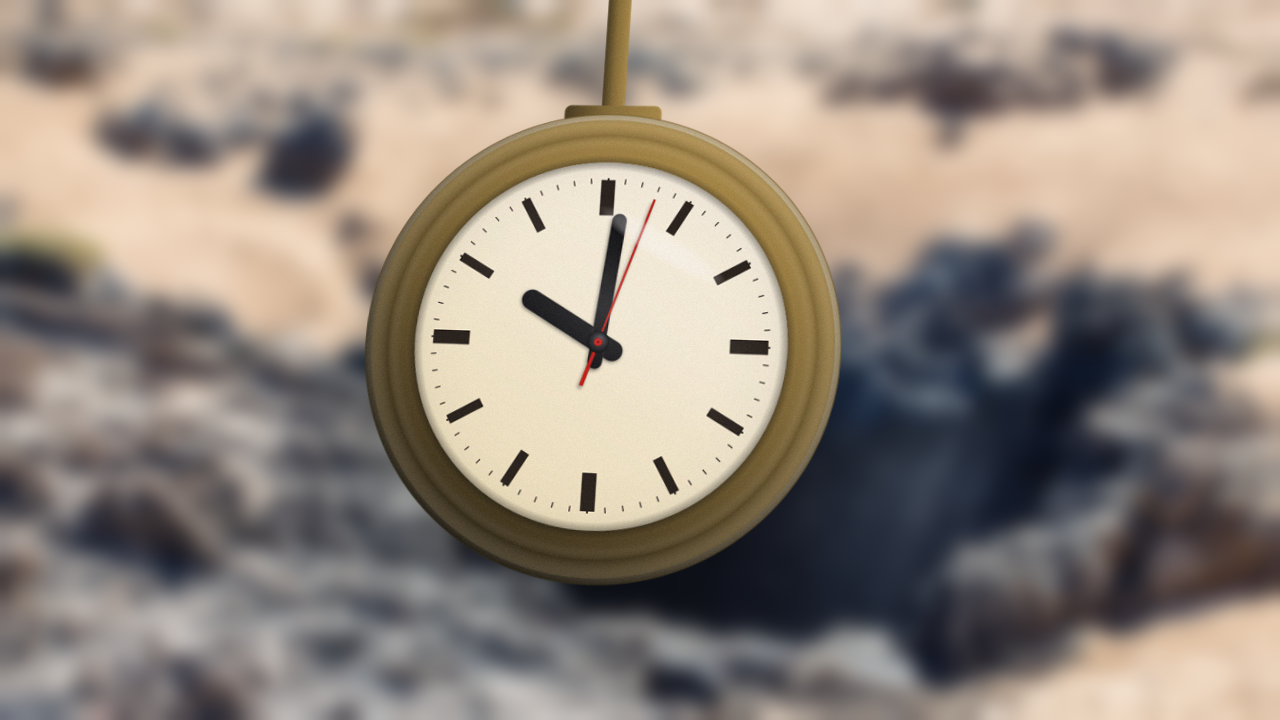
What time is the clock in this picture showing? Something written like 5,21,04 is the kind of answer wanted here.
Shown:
10,01,03
